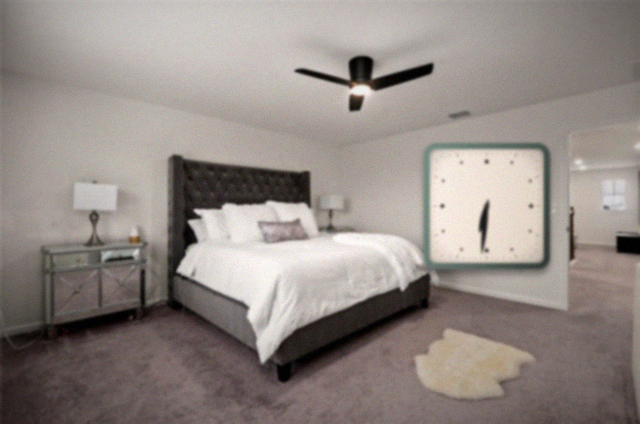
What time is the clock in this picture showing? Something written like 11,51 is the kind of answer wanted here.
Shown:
6,31
